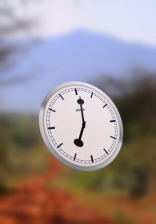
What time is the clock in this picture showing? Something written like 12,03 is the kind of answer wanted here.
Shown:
7,01
